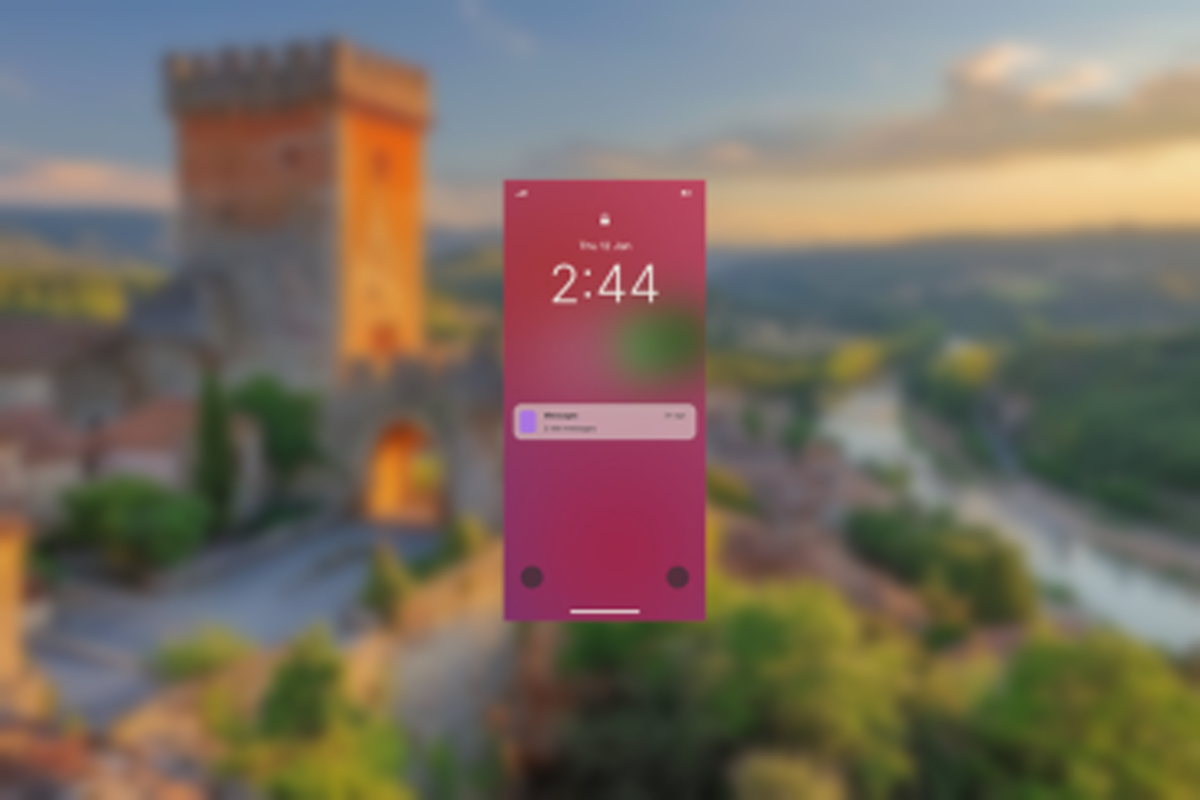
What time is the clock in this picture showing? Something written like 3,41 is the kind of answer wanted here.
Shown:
2,44
